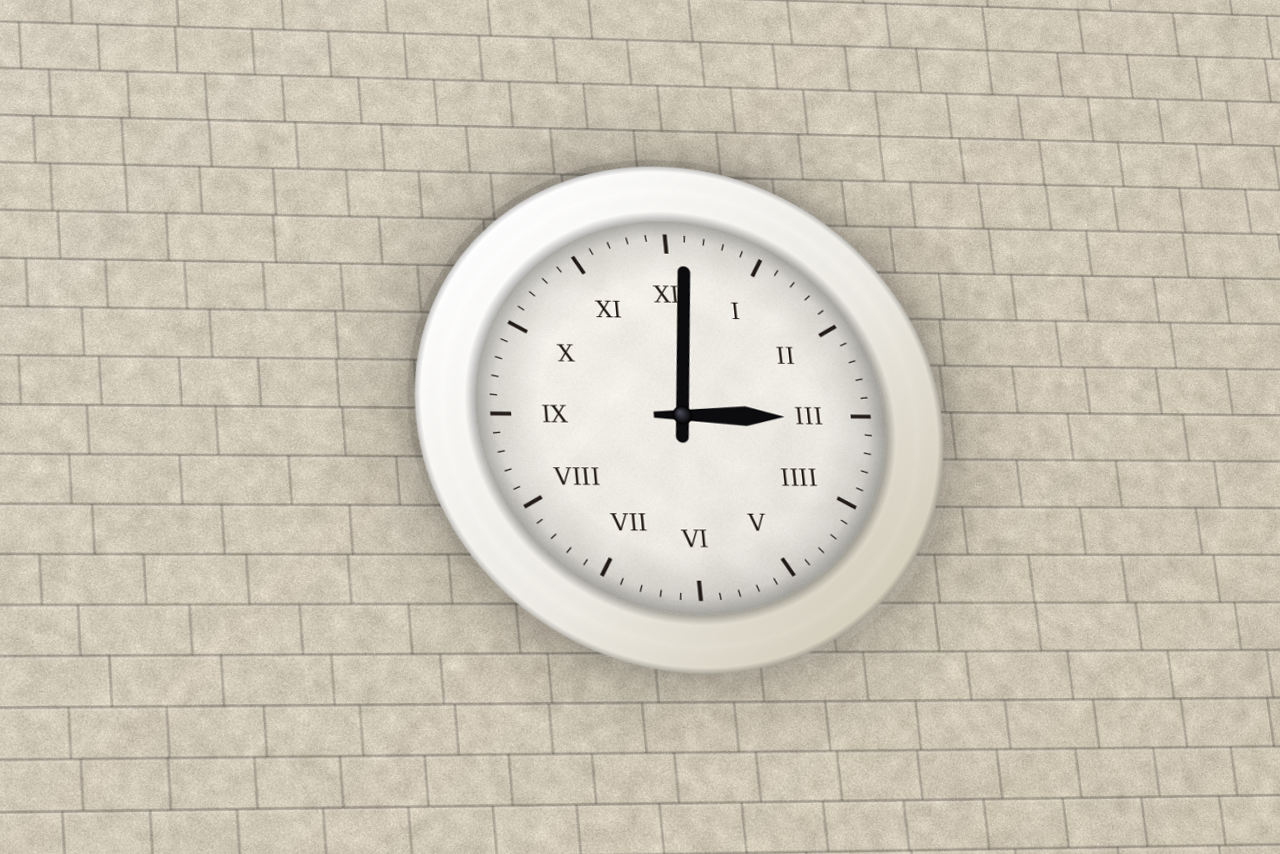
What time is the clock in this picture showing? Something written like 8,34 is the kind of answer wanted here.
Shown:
3,01
